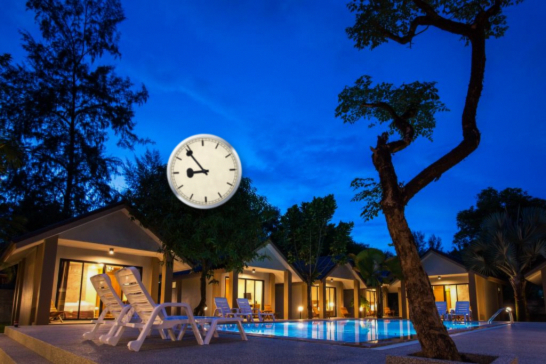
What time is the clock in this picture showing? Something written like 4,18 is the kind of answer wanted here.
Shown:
8,54
